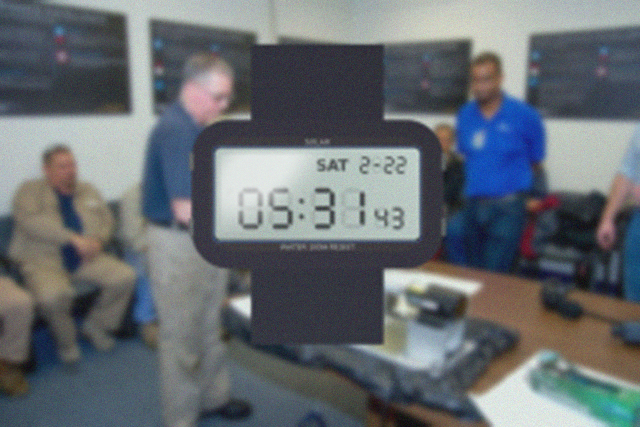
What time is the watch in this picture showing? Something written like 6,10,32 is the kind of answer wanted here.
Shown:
5,31,43
